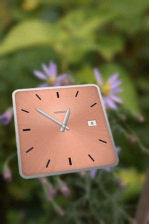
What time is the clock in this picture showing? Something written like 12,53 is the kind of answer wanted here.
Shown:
12,52
